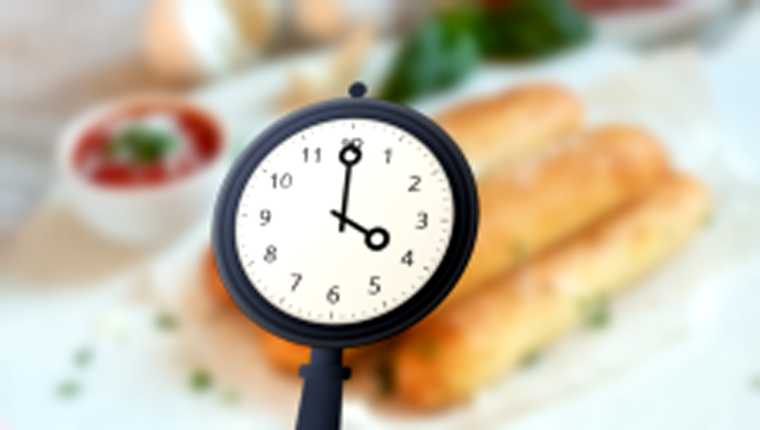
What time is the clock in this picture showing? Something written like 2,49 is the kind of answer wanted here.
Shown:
4,00
